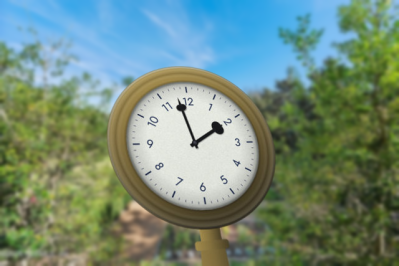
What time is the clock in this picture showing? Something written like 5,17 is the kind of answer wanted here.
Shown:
1,58
